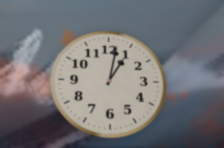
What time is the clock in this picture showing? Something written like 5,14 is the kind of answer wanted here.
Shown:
1,02
